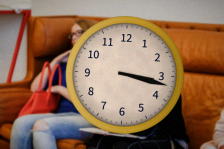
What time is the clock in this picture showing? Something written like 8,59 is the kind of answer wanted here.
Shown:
3,17
